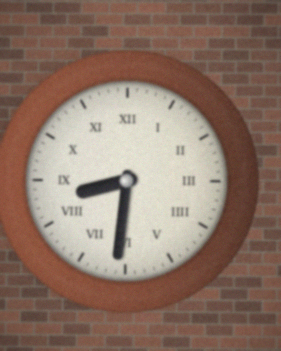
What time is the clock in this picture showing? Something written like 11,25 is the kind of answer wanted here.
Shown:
8,31
